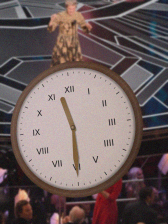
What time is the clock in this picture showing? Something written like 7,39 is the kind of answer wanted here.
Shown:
11,30
